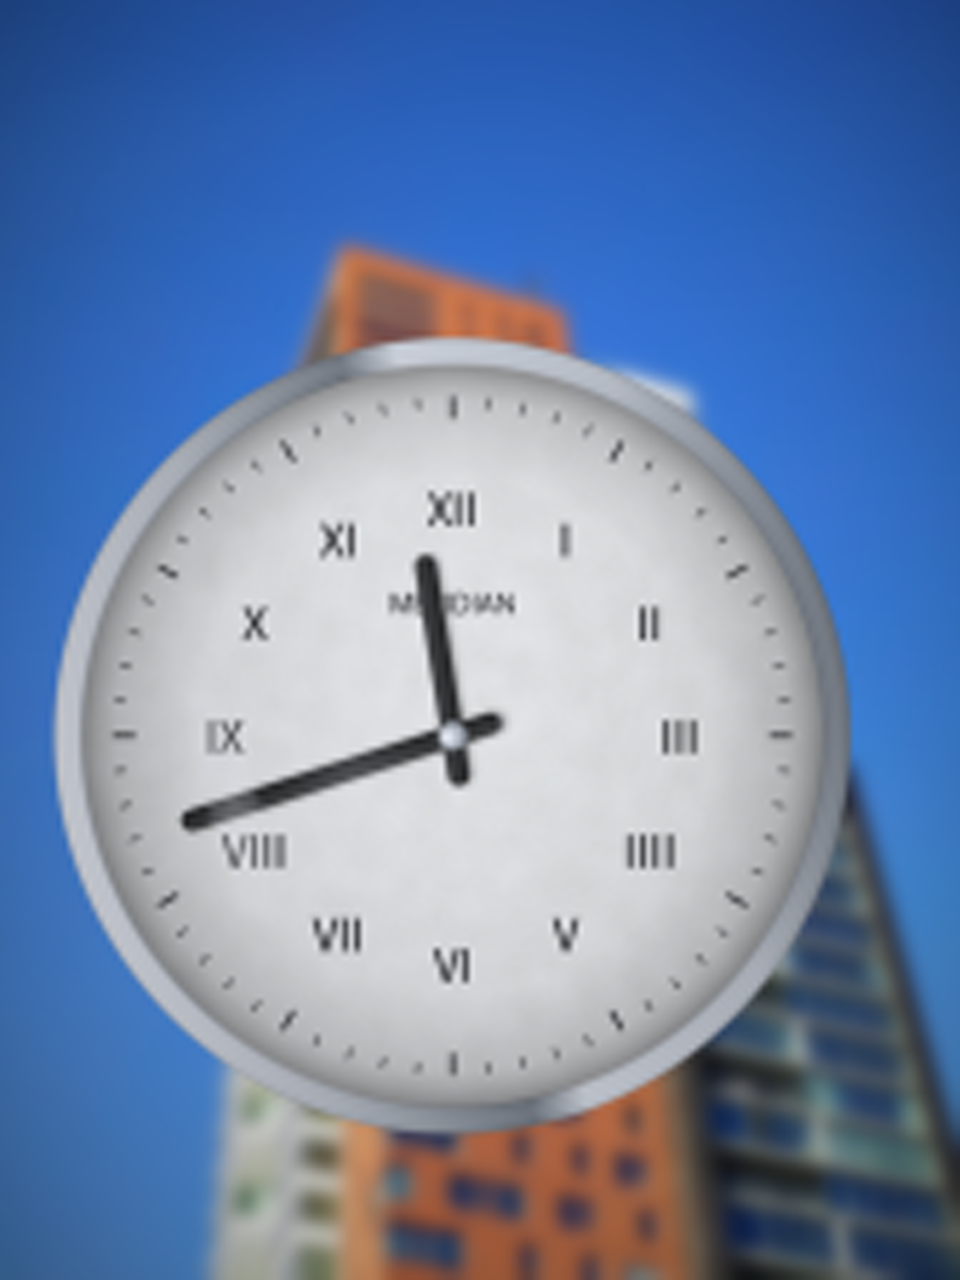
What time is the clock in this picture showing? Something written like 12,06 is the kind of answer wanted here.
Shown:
11,42
